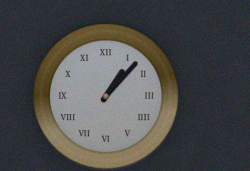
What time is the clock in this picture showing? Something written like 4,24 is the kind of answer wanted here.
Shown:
1,07
